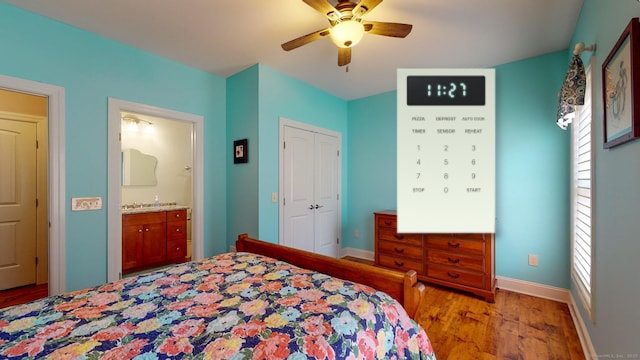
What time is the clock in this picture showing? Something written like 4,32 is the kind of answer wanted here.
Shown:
11,27
